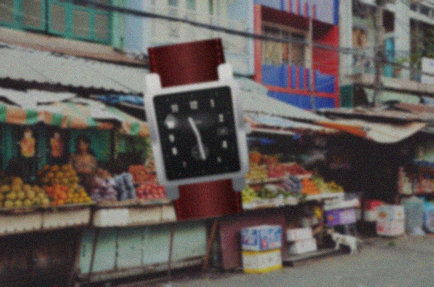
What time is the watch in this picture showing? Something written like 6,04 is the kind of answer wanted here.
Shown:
11,29
